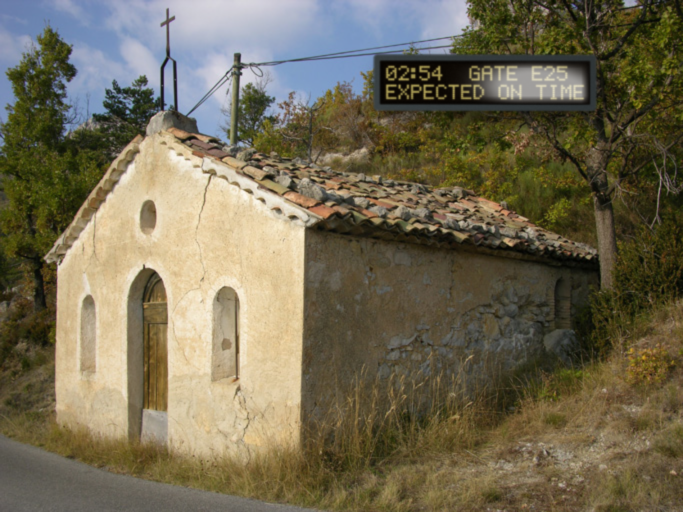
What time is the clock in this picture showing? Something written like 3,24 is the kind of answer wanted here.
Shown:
2,54
